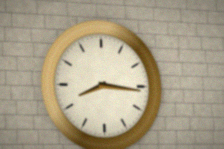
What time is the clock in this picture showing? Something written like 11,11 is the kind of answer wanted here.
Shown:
8,16
